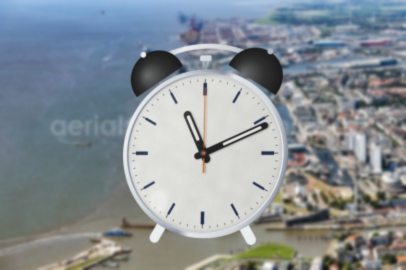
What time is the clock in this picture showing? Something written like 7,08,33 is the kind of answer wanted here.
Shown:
11,11,00
